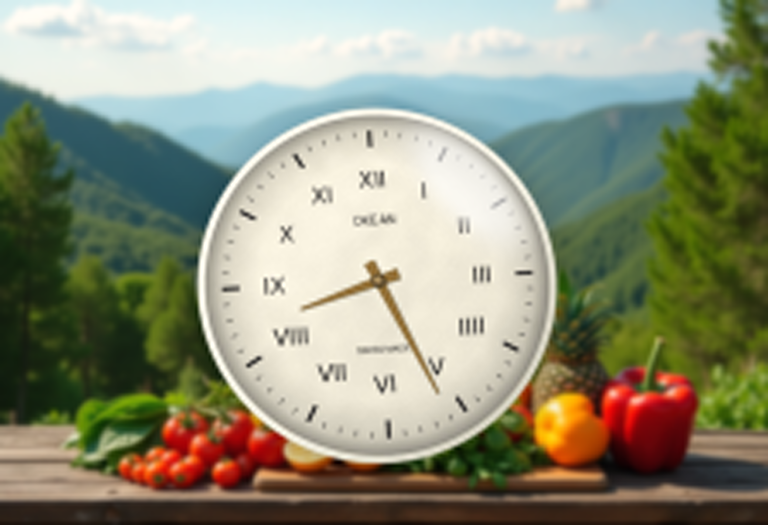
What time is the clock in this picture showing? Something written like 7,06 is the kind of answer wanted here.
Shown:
8,26
